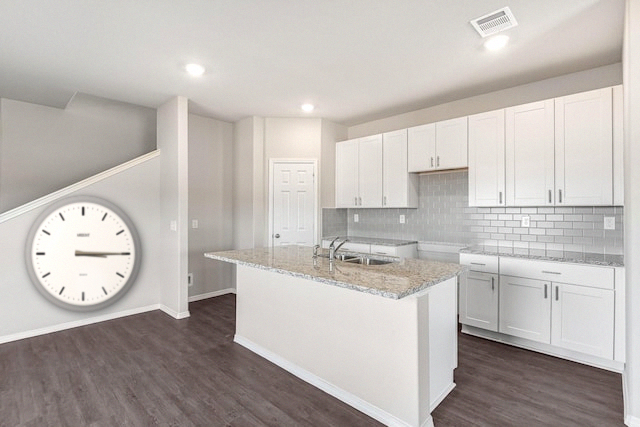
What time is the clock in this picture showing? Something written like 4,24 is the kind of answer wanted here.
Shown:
3,15
